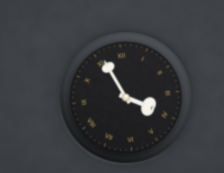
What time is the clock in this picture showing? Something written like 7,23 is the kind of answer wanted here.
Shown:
3,56
